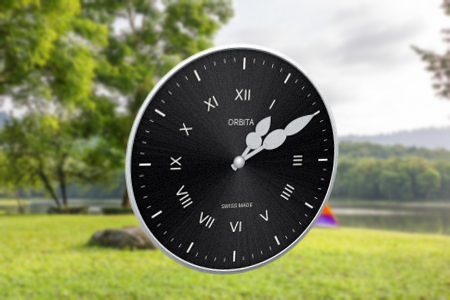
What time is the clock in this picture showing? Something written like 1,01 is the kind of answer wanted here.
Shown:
1,10
